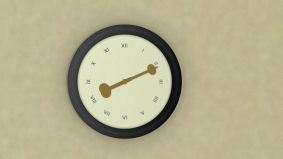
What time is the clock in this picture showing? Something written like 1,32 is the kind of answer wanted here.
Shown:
8,11
